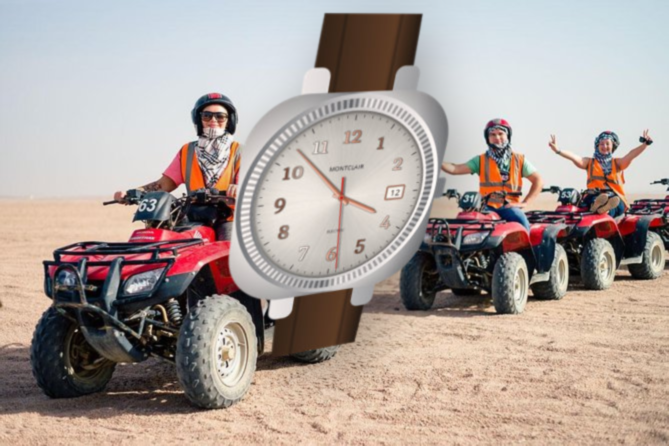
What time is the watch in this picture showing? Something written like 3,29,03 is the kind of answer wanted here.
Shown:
3,52,29
